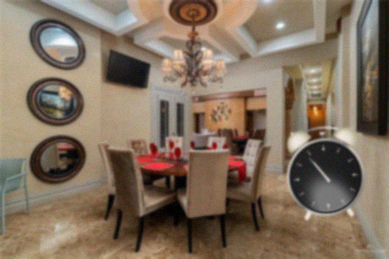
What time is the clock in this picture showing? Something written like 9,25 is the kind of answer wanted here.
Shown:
10,54
